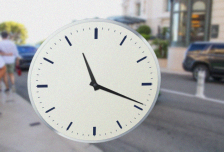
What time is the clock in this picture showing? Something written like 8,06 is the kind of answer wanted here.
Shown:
11,19
